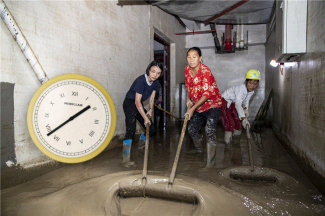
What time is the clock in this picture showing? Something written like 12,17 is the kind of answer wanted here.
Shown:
1,38
